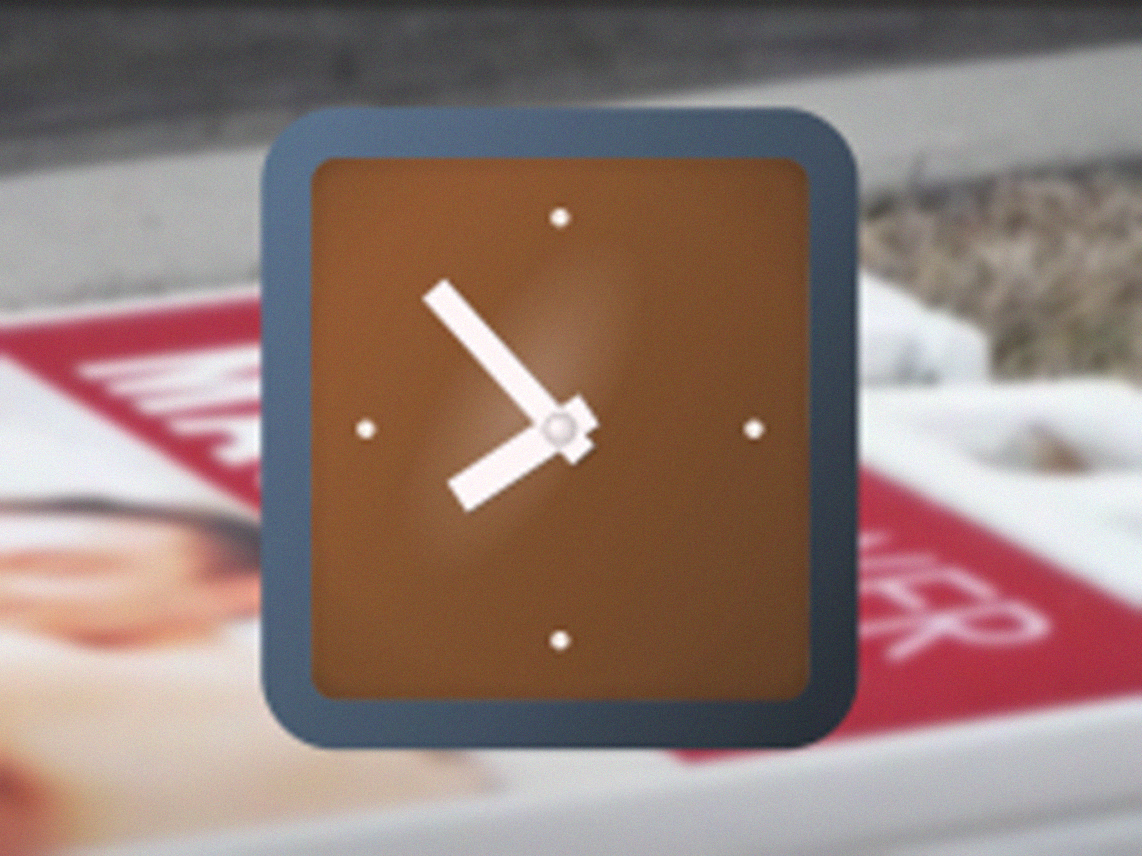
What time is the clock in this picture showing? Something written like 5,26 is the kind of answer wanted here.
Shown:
7,53
